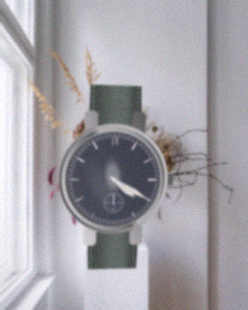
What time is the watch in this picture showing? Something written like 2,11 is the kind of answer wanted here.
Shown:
4,20
